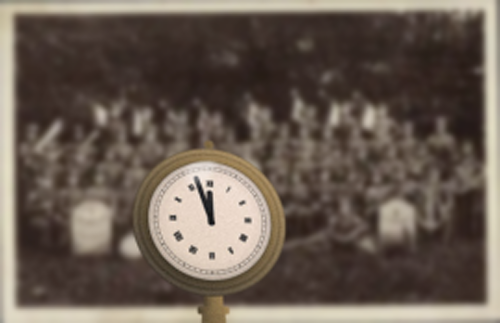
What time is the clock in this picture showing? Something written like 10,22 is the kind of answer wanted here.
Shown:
11,57
